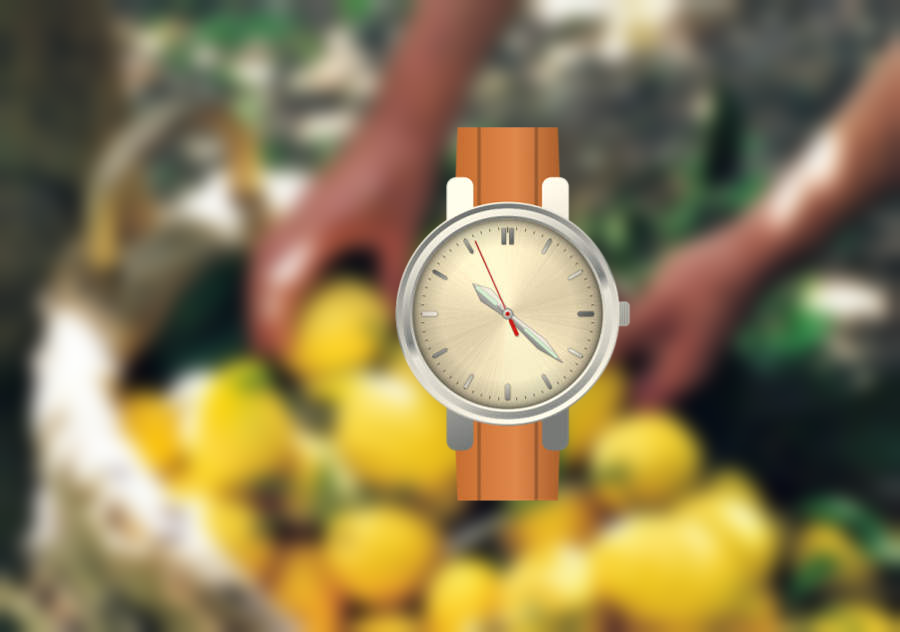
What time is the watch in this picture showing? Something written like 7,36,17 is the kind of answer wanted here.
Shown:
10,21,56
